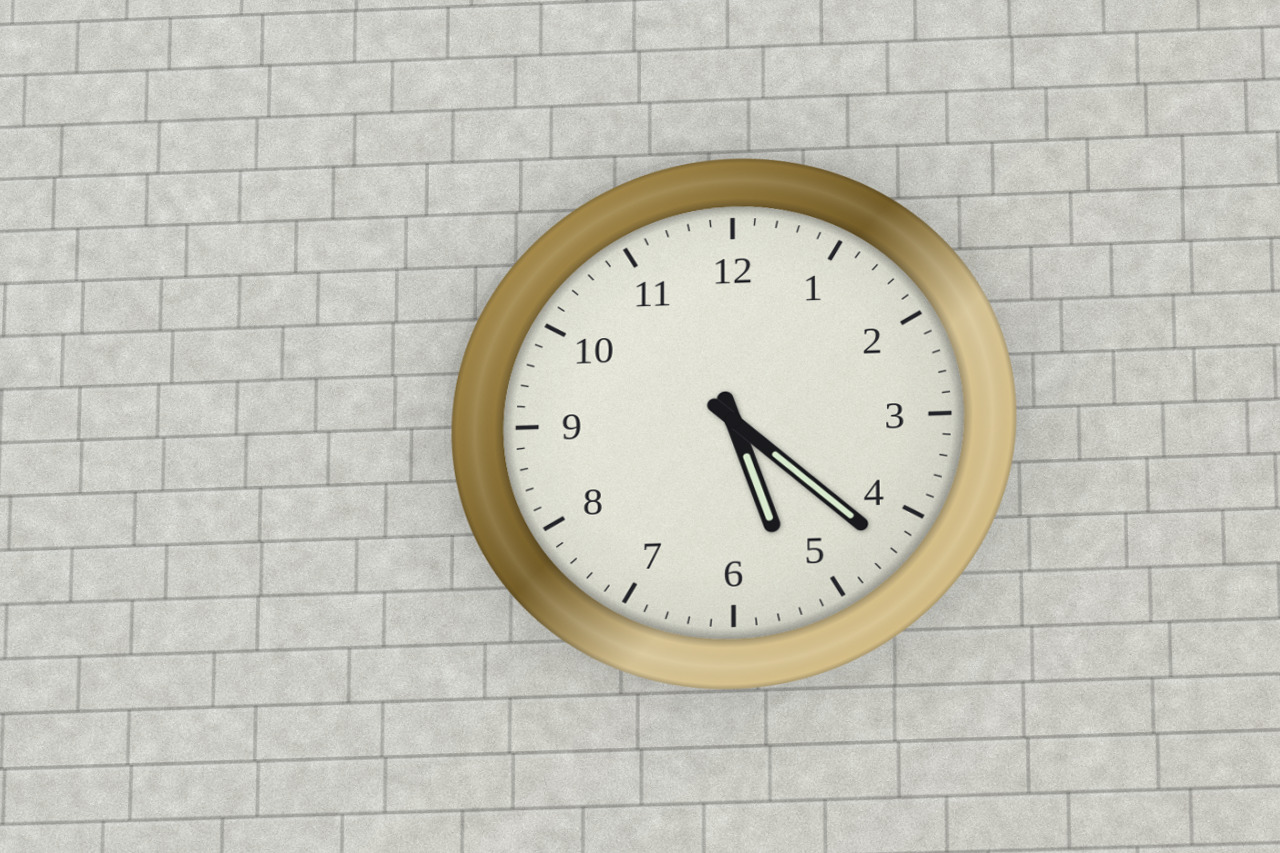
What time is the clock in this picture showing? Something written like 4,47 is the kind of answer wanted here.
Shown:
5,22
